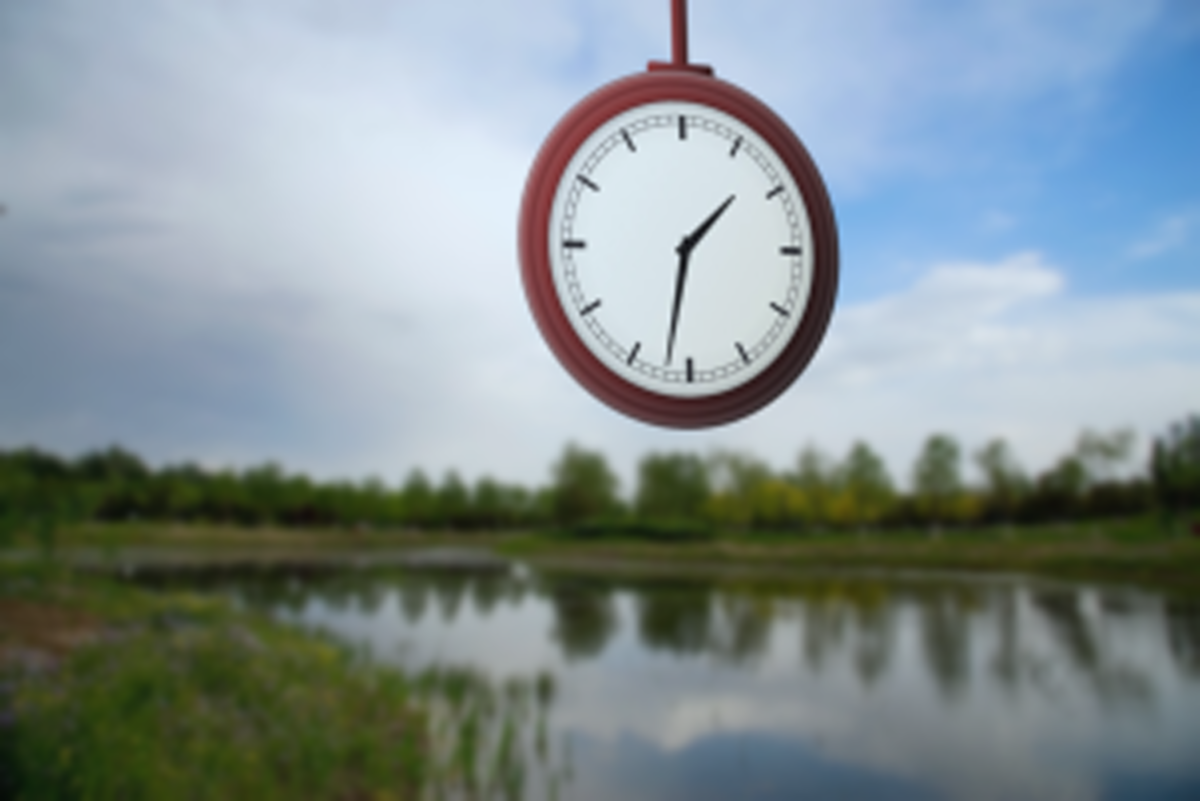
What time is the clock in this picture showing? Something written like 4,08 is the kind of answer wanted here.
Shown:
1,32
